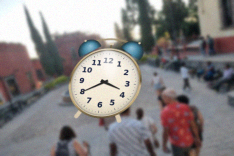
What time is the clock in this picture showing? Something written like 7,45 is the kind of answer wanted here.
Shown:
3,40
